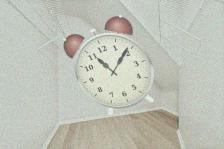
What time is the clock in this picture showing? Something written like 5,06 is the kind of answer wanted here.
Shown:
11,09
